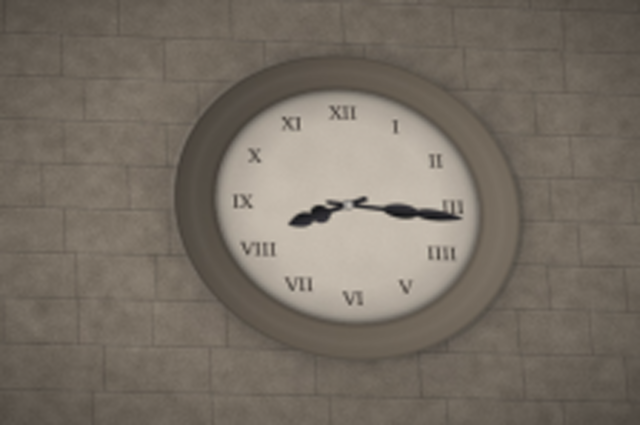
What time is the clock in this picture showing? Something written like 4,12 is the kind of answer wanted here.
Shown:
8,16
